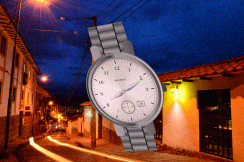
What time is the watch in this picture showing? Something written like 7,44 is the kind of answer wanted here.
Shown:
8,11
